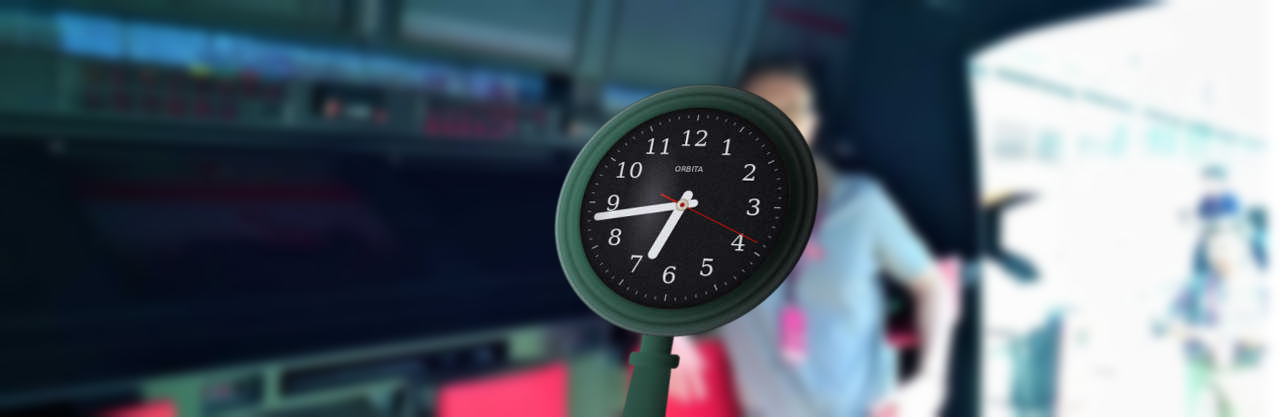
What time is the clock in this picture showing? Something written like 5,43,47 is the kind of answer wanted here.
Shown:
6,43,19
